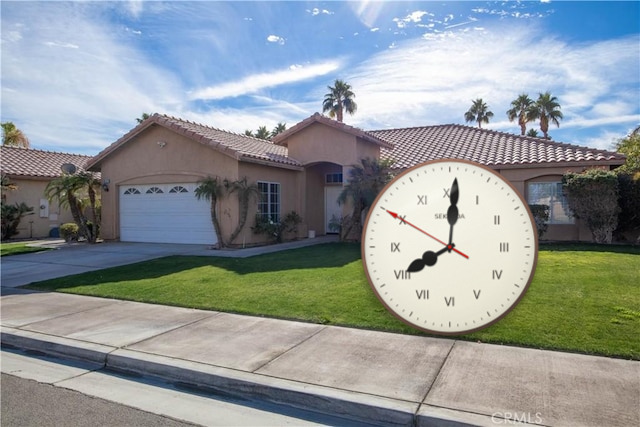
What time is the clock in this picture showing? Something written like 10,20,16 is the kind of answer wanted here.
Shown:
8,00,50
